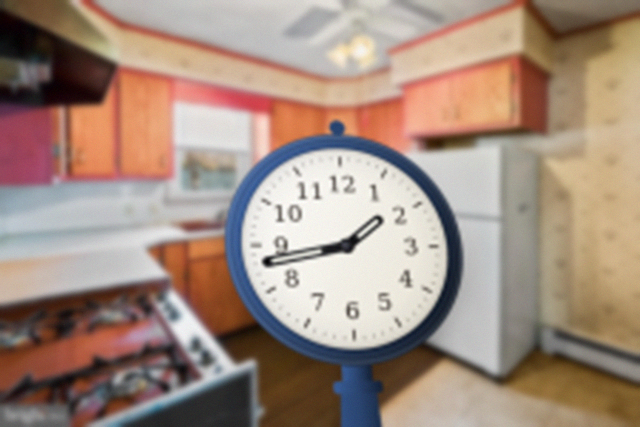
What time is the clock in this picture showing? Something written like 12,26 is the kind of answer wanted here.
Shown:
1,43
